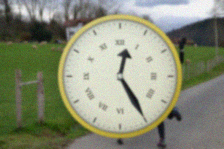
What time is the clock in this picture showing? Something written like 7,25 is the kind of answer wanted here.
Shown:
12,25
